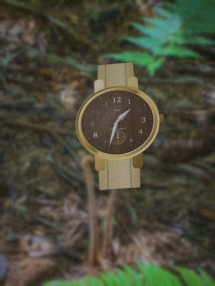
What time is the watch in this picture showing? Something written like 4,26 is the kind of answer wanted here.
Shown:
1,33
